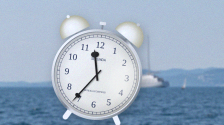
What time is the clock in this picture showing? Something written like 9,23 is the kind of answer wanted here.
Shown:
11,36
